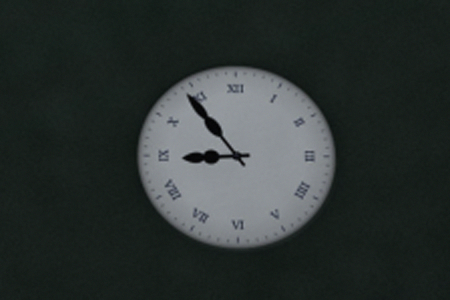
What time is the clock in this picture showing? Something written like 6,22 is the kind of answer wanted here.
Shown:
8,54
